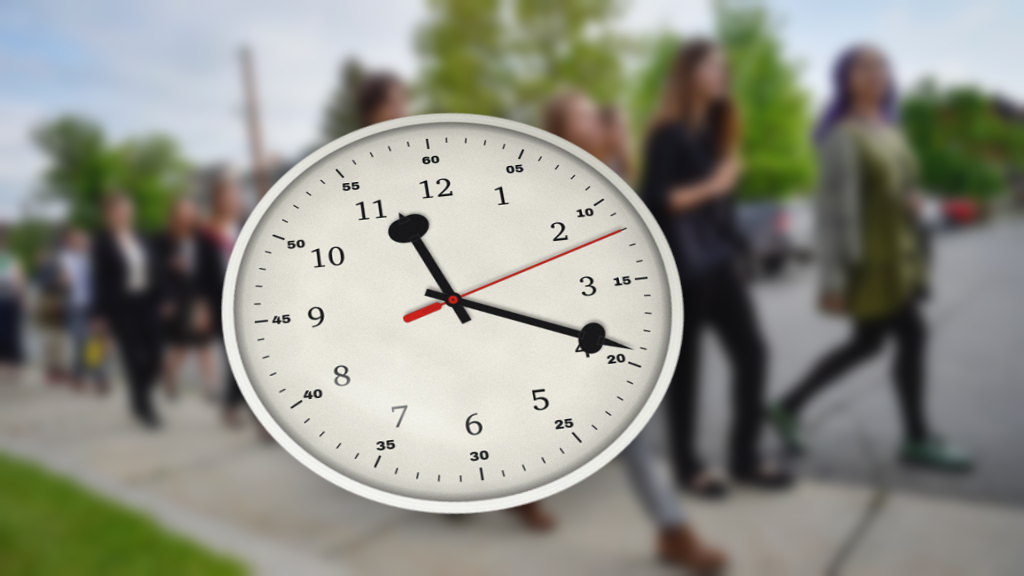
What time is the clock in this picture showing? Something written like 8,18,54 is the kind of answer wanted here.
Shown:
11,19,12
